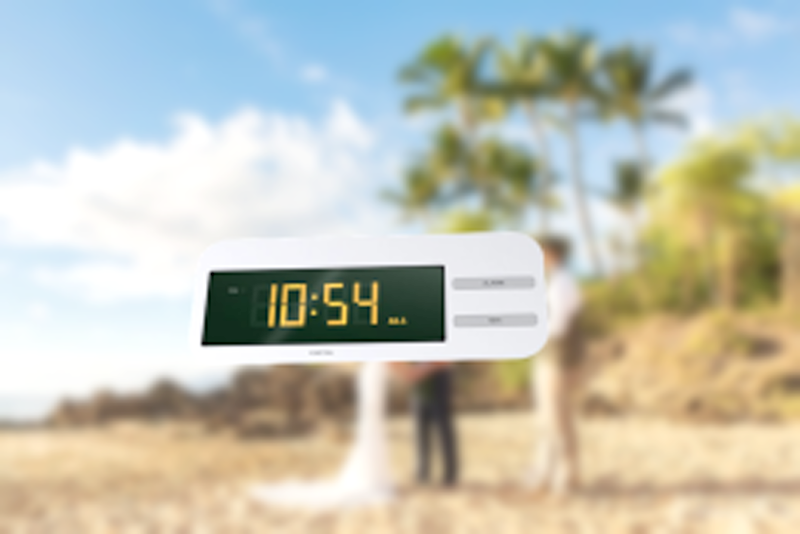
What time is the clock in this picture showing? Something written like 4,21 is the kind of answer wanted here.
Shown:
10,54
